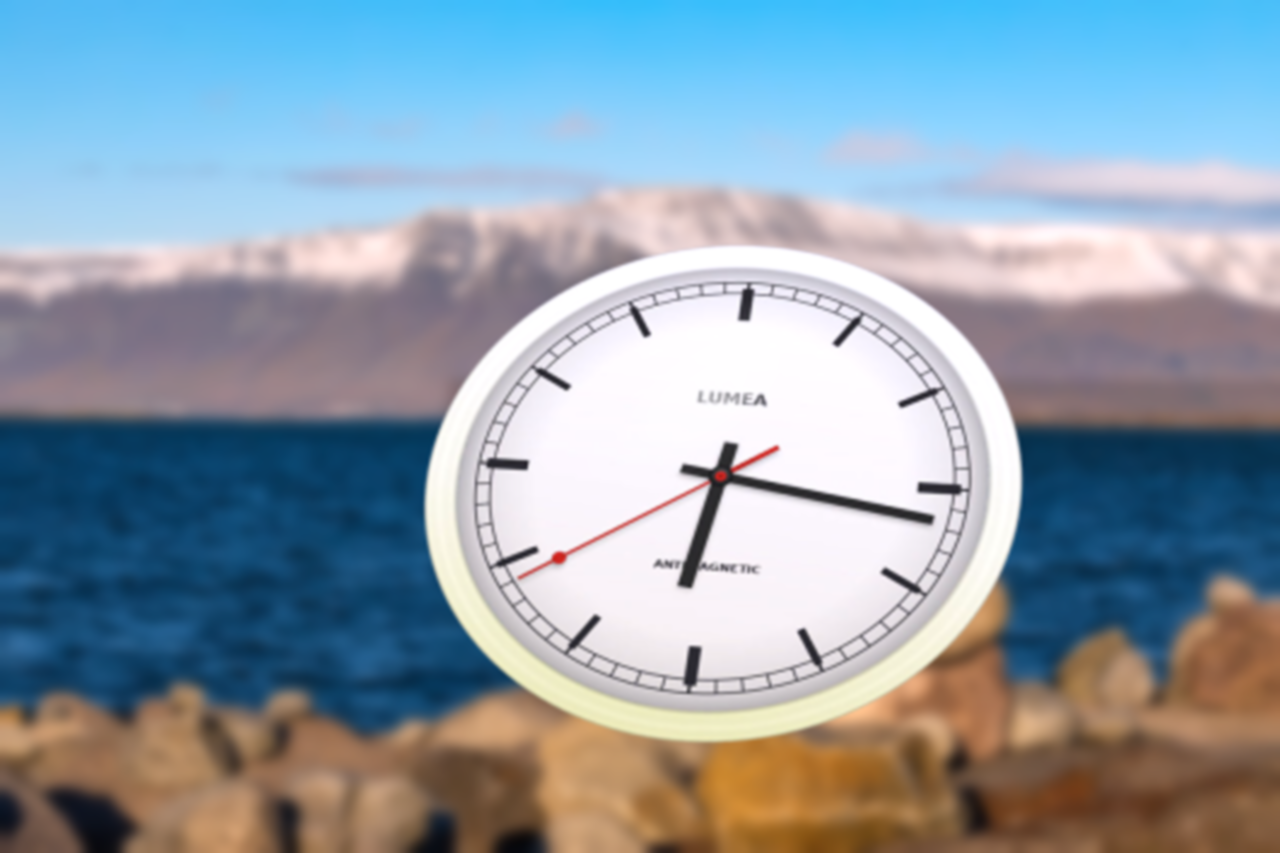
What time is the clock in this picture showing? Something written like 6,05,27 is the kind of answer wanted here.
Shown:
6,16,39
